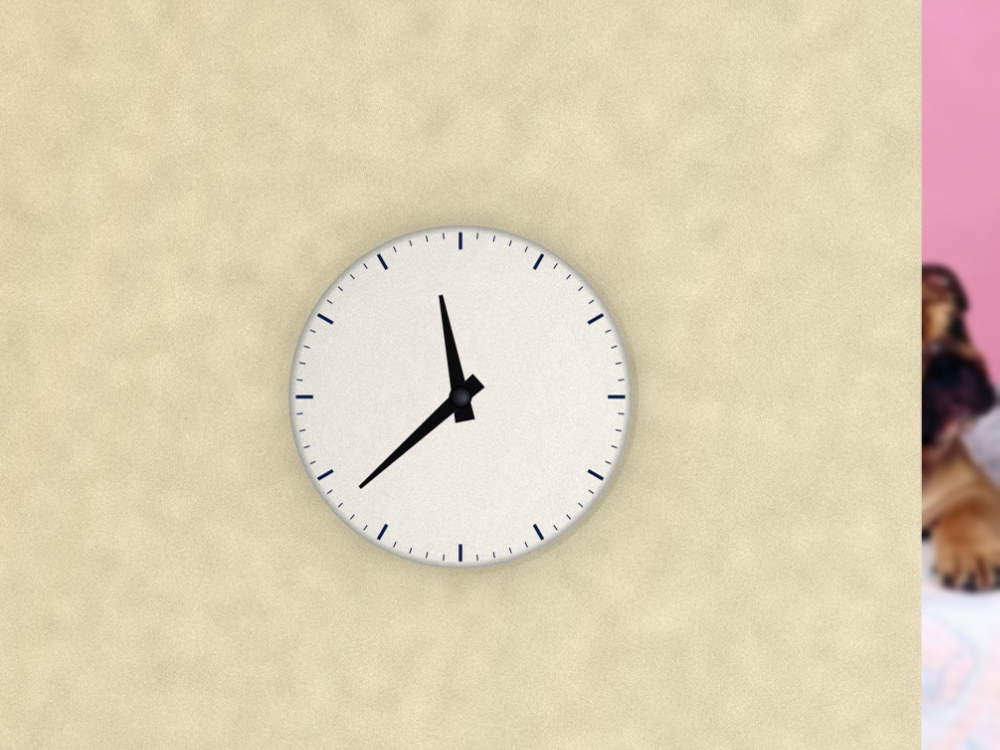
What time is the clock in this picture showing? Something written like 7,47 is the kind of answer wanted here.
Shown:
11,38
